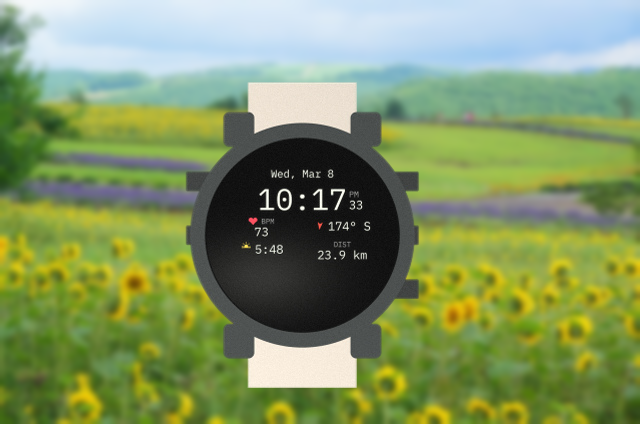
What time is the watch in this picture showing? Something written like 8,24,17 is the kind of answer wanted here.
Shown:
10,17,33
